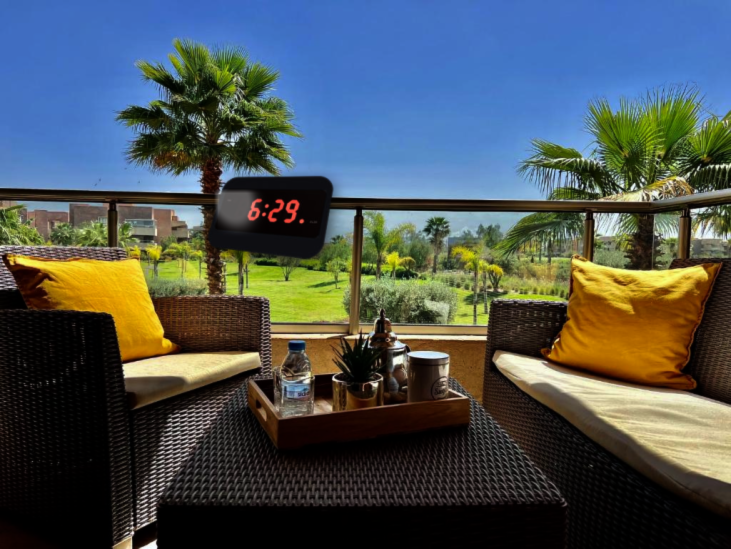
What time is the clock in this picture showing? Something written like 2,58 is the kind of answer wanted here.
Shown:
6,29
